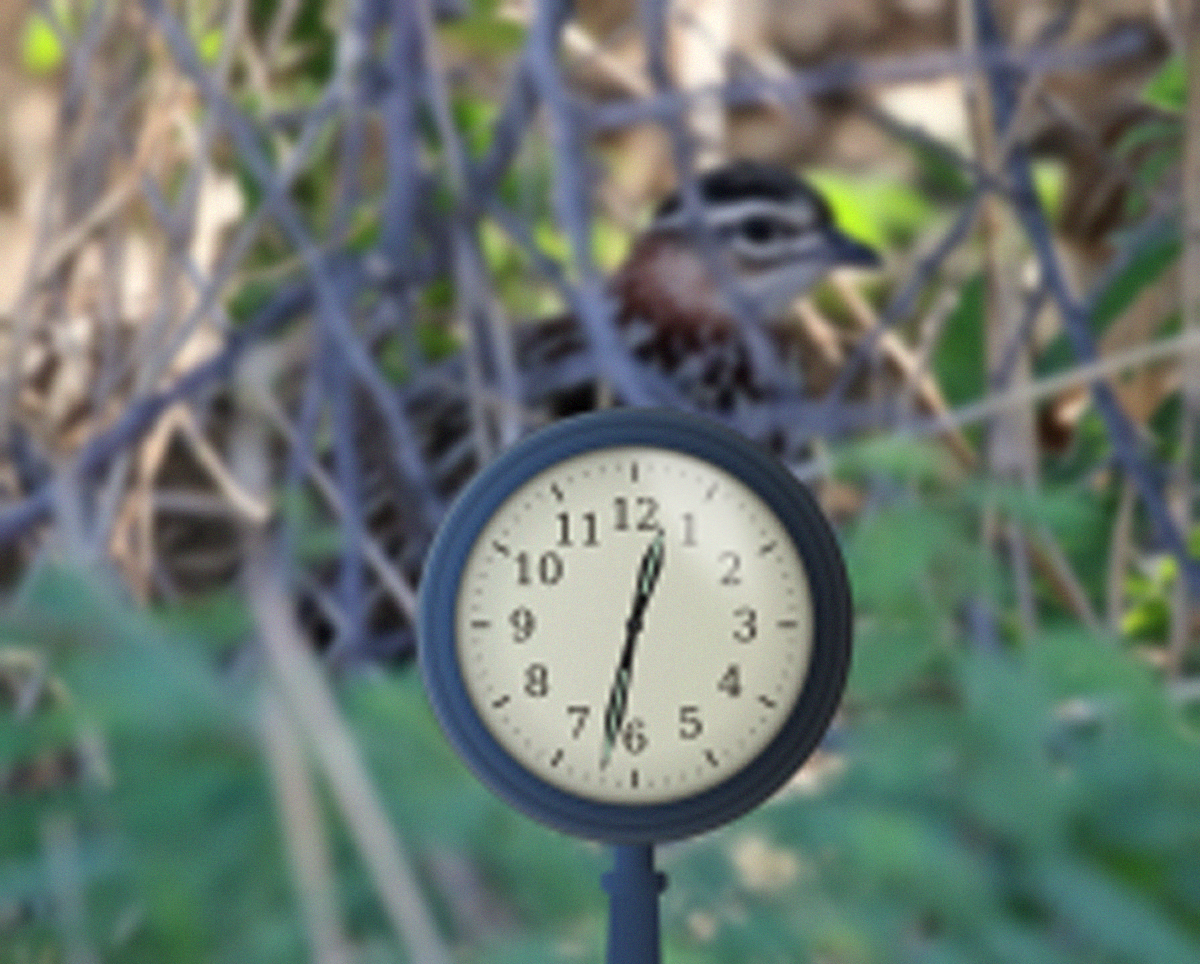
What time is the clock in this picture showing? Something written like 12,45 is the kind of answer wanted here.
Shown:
12,32
